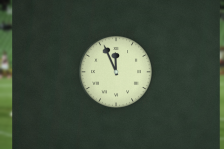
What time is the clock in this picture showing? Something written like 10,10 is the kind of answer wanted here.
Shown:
11,56
